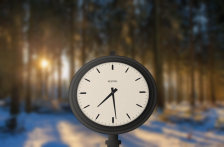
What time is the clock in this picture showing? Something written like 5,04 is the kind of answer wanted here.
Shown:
7,29
